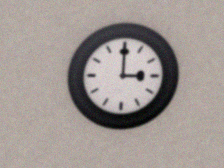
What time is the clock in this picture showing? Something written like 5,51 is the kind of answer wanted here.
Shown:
3,00
